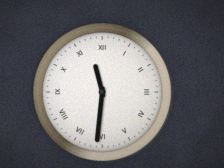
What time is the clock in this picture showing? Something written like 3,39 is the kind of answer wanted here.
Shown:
11,31
